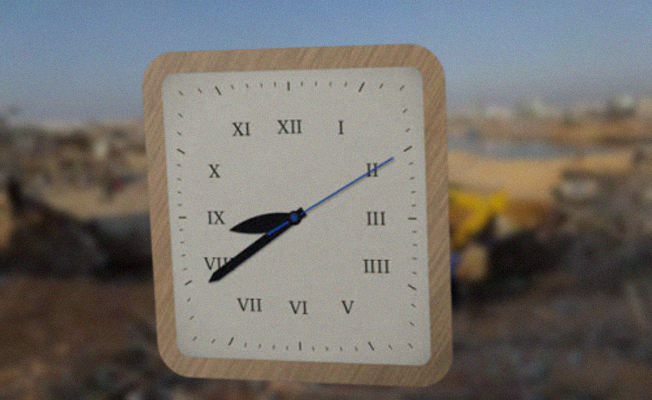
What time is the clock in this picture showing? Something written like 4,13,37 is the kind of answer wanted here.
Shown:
8,39,10
